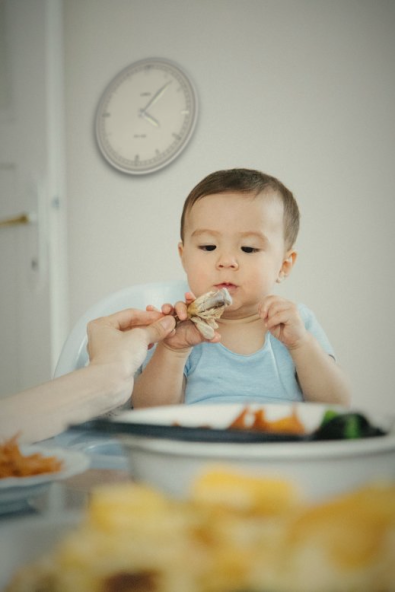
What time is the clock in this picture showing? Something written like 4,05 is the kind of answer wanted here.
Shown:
4,07
